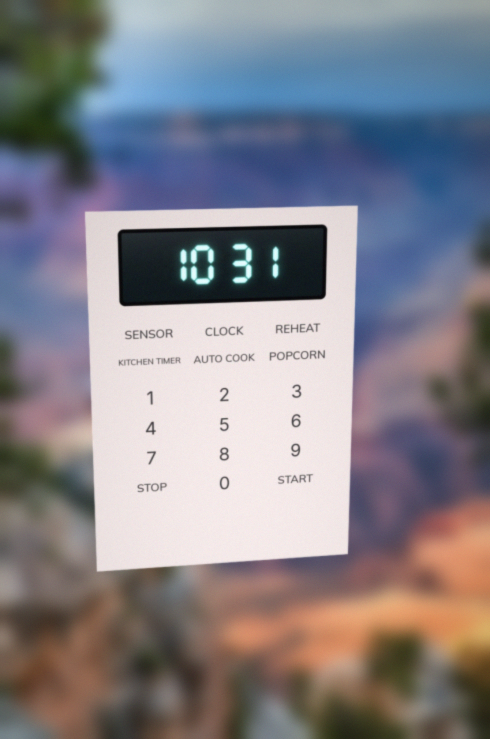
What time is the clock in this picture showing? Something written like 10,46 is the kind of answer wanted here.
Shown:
10,31
